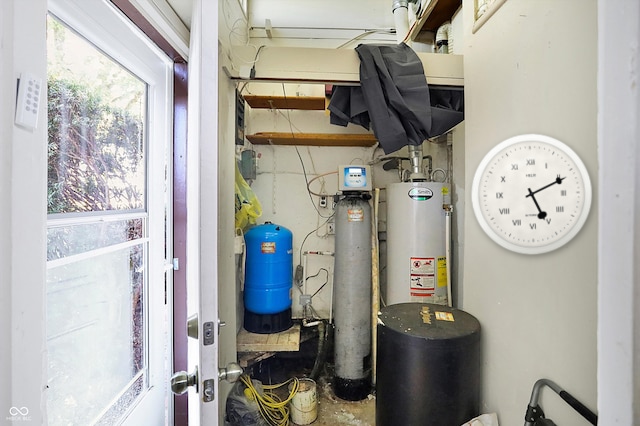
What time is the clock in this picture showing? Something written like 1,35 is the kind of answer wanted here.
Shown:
5,11
